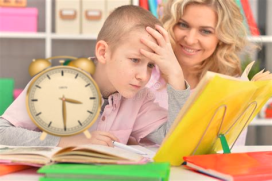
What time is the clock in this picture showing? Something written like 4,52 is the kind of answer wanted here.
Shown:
3,30
